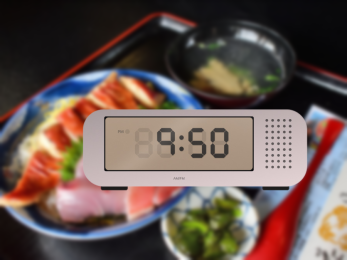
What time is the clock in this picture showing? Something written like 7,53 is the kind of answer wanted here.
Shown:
9,50
